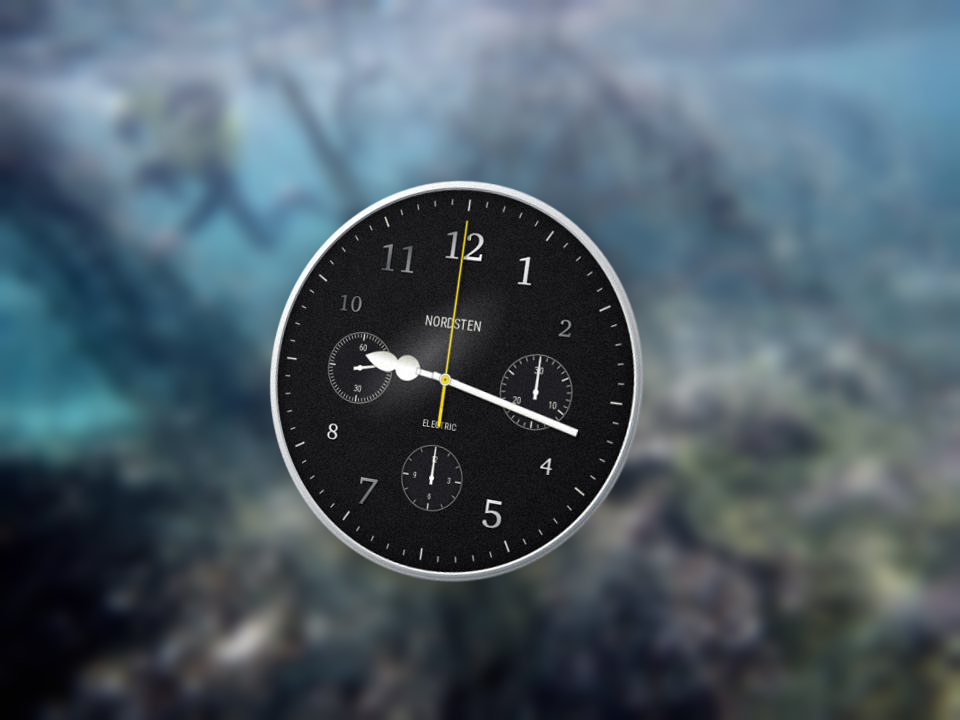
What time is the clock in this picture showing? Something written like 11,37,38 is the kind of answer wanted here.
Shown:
9,17,13
